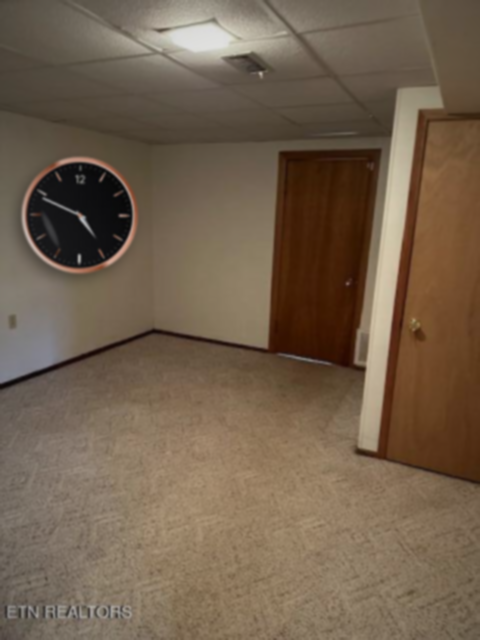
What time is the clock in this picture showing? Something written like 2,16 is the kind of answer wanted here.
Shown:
4,49
